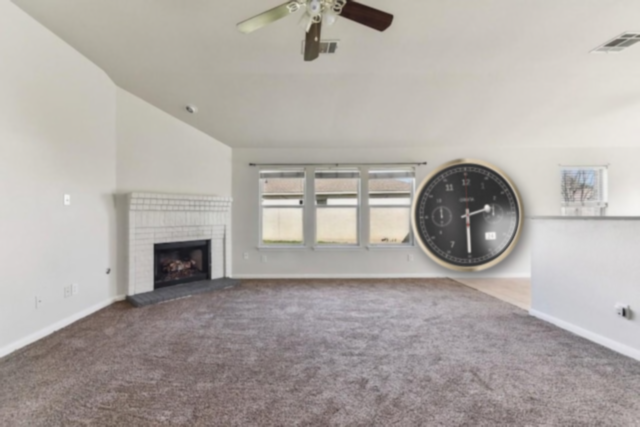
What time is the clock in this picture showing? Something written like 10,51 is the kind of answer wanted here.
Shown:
2,30
